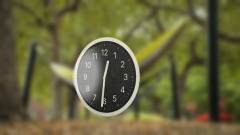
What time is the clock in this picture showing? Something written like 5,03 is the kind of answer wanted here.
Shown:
12,31
